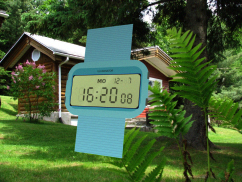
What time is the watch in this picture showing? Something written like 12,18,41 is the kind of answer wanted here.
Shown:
16,20,08
